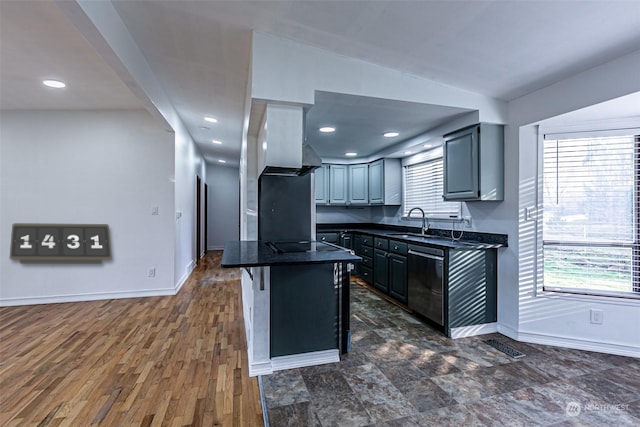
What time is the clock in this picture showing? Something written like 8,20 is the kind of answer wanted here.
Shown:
14,31
